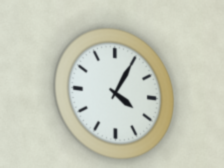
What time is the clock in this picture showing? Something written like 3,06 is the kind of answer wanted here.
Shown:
4,05
